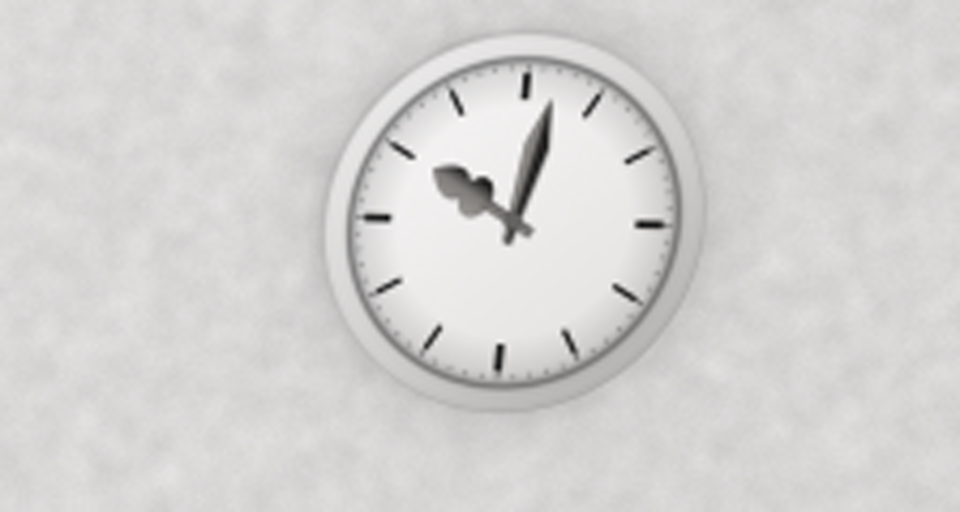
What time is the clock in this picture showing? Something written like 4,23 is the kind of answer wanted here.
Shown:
10,02
